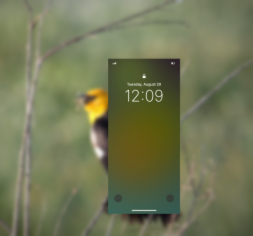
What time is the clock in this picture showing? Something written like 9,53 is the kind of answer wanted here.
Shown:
12,09
